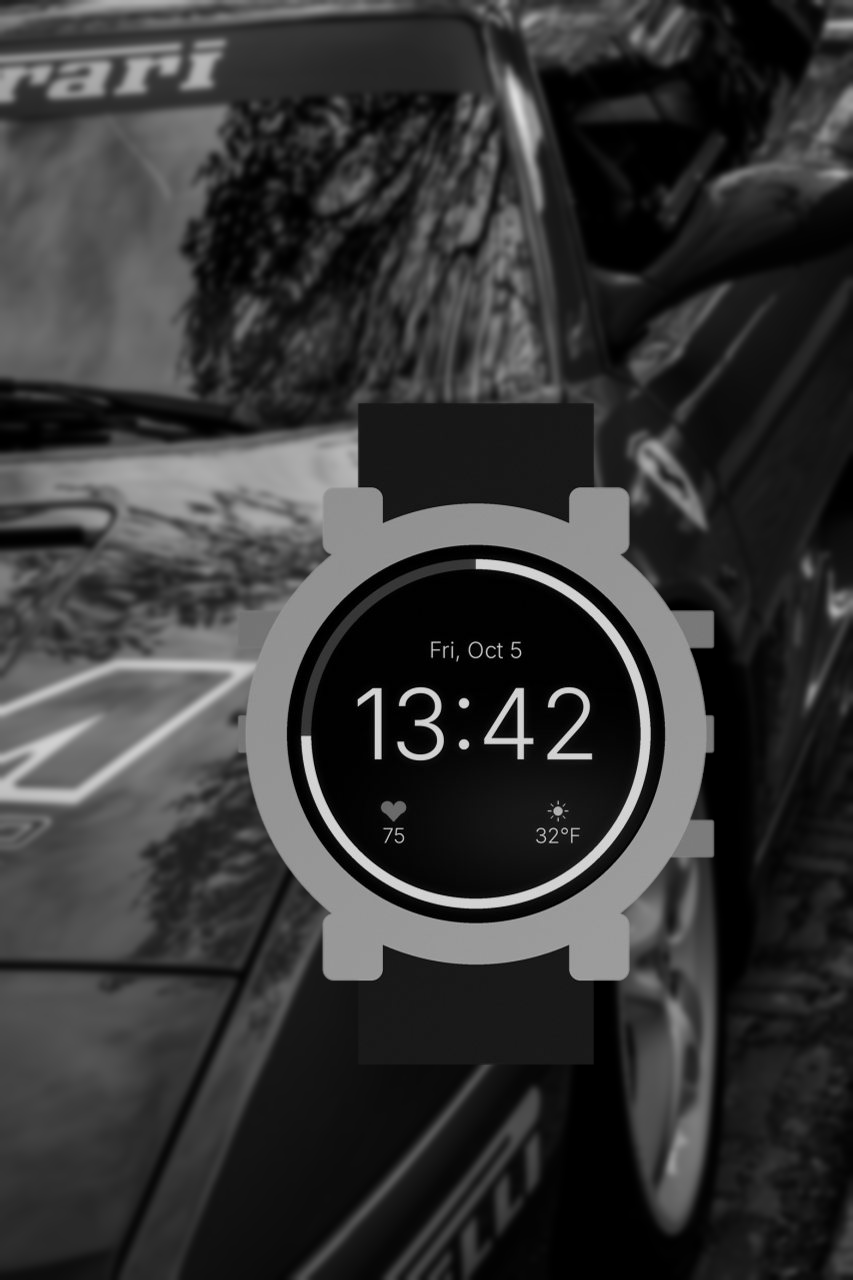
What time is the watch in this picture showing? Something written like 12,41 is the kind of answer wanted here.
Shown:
13,42
